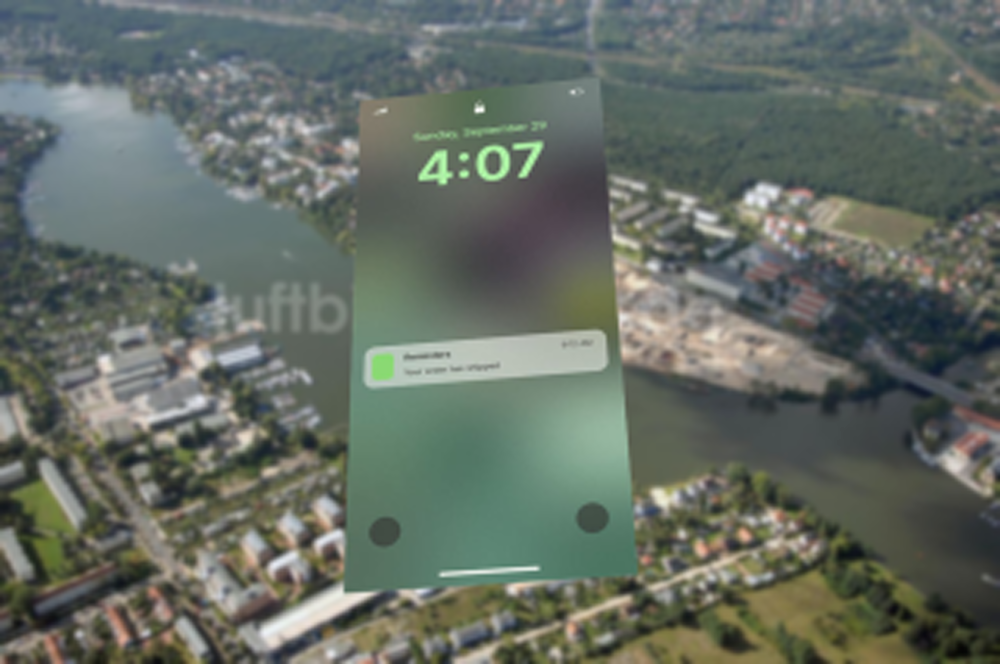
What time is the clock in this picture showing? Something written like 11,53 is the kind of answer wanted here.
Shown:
4,07
